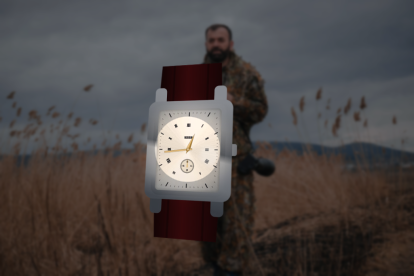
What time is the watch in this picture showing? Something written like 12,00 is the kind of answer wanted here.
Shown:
12,44
